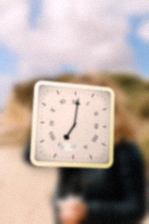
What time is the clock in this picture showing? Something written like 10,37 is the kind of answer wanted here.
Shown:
7,01
